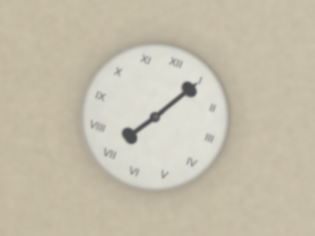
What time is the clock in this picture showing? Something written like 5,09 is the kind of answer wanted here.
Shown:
7,05
